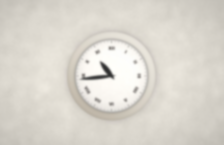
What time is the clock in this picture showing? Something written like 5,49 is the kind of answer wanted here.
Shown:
10,44
